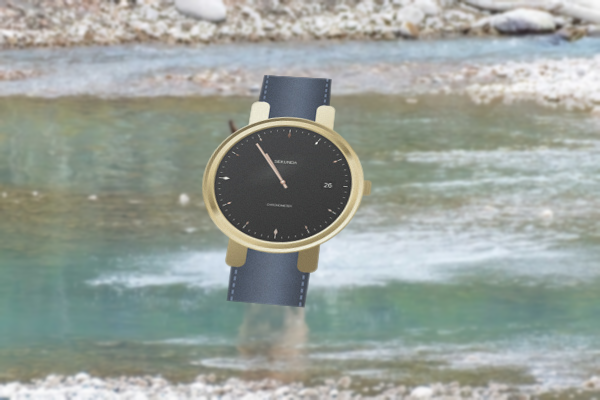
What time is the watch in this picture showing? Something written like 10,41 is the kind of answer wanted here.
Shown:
10,54
